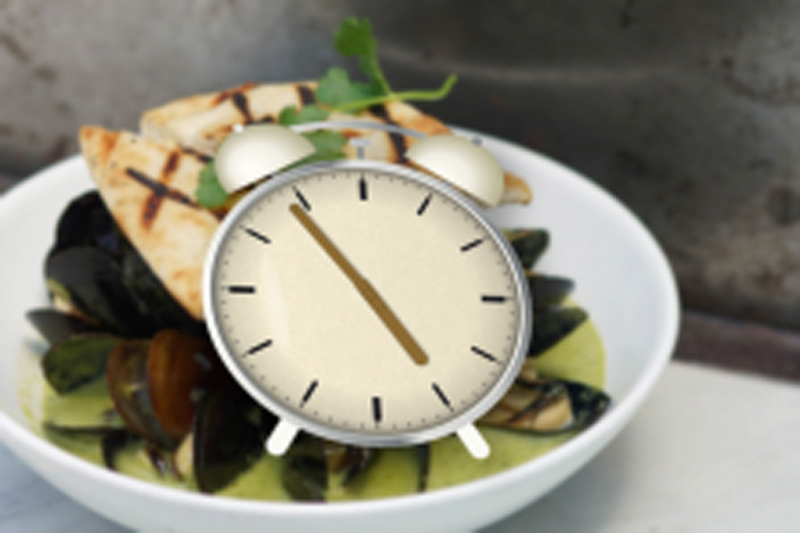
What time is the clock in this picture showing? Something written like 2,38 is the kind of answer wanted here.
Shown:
4,54
